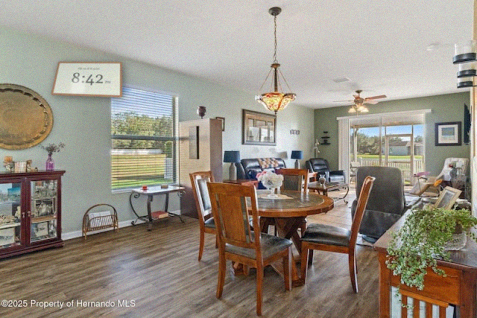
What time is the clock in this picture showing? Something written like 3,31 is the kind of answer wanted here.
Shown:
8,42
